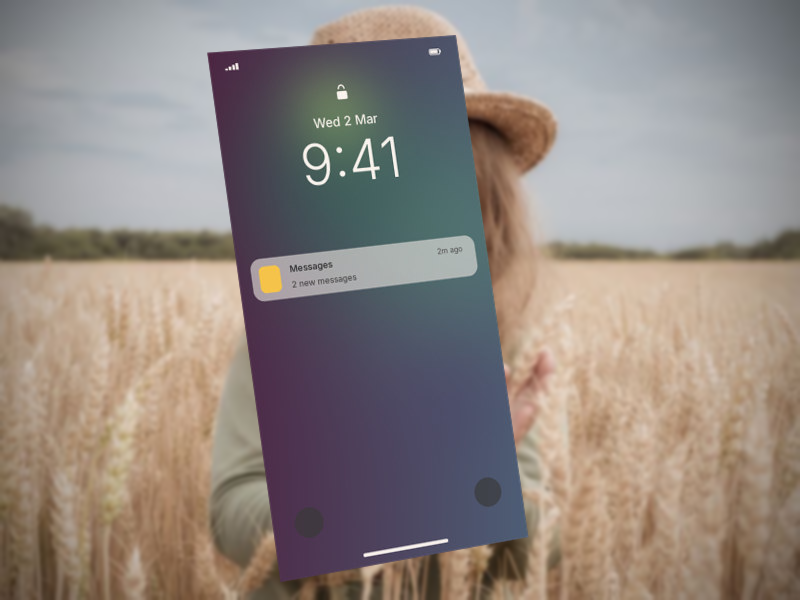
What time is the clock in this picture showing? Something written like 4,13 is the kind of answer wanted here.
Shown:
9,41
